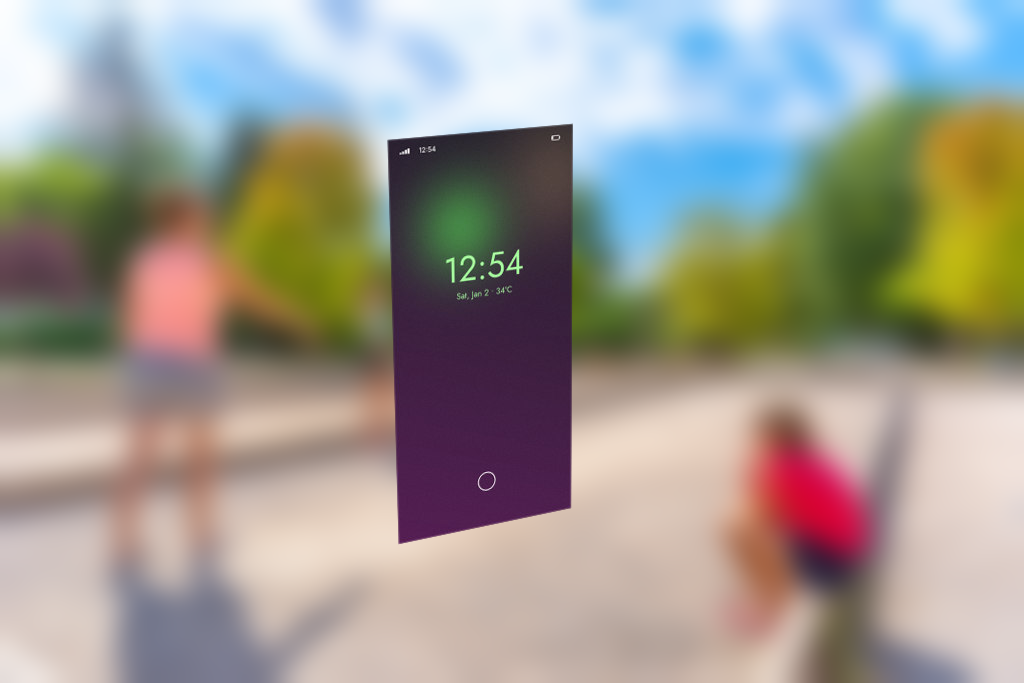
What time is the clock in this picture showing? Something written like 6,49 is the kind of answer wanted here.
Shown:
12,54
